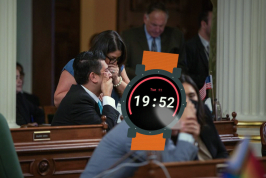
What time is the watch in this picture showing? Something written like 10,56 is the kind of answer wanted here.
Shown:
19,52
